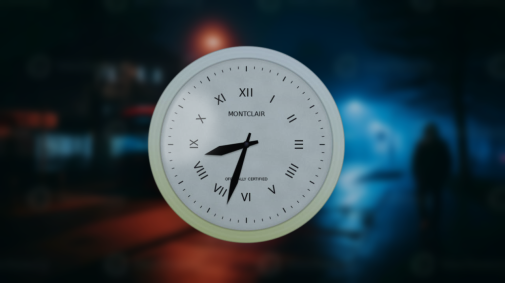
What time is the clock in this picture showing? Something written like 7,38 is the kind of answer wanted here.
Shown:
8,33
